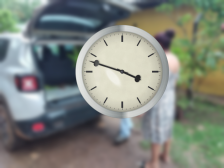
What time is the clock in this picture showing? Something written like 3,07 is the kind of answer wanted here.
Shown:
3,48
